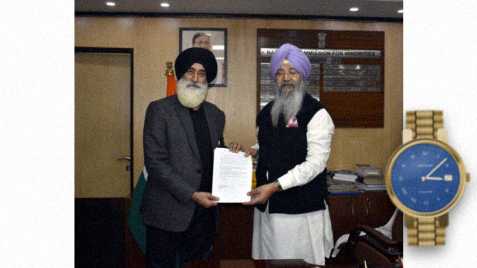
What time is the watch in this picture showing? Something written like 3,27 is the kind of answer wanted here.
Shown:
3,08
